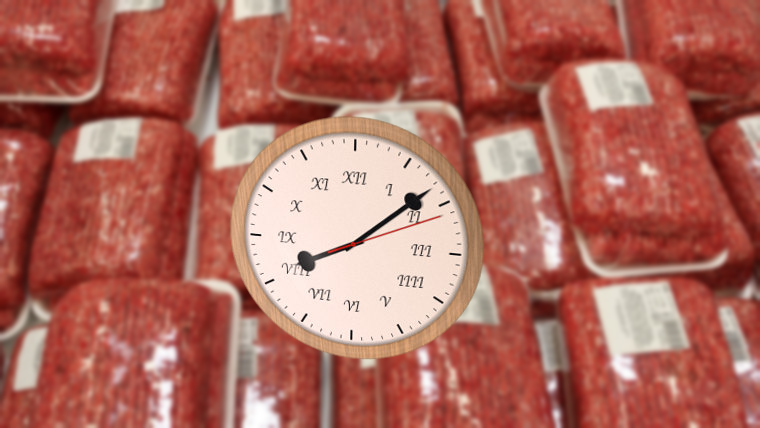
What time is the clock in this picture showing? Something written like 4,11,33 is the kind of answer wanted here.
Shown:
8,08,11
